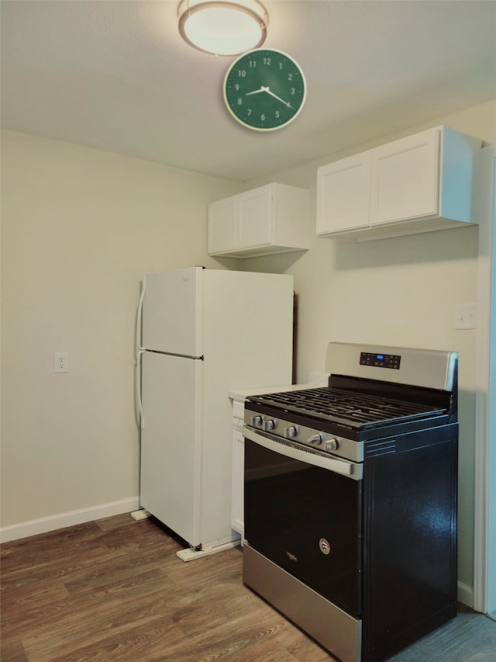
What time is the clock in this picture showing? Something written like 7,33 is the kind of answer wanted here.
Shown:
8,20
